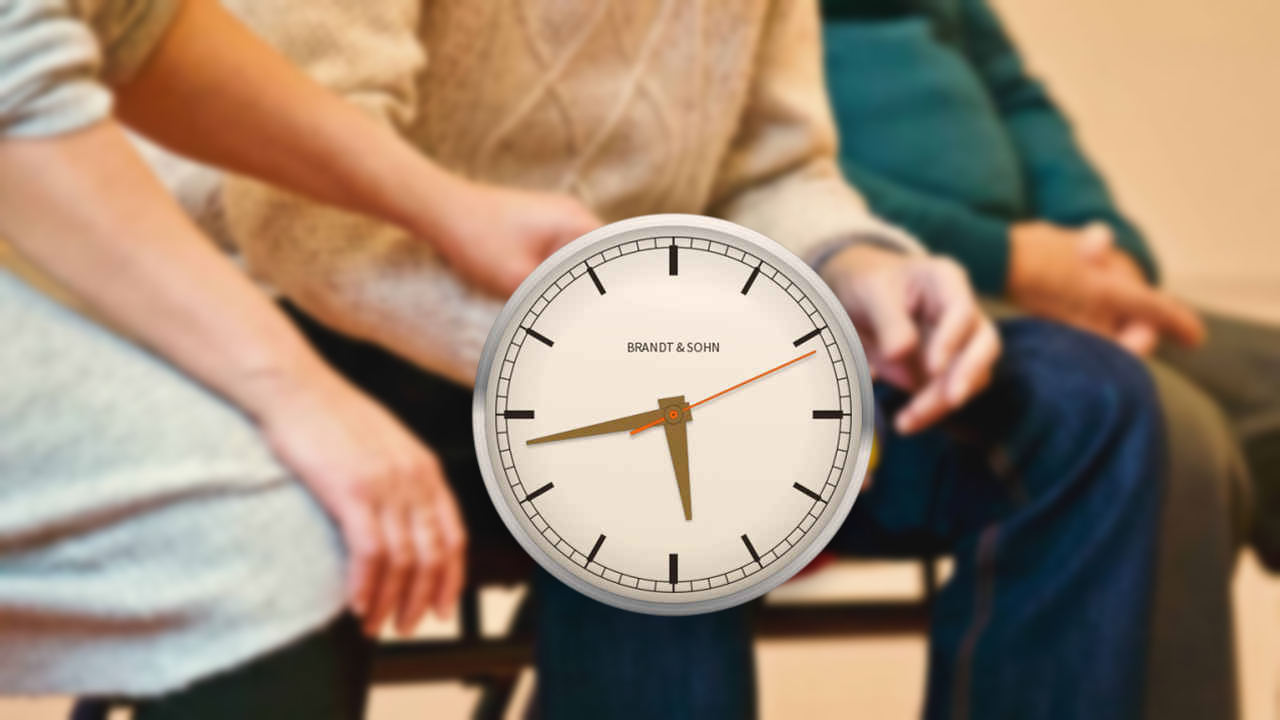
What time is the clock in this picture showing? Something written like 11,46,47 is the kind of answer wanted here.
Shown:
5,43,11
